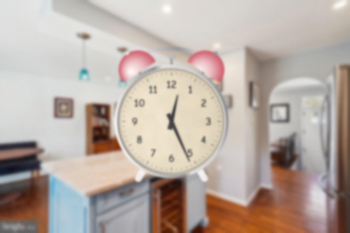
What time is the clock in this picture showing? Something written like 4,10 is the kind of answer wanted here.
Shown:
12,26
